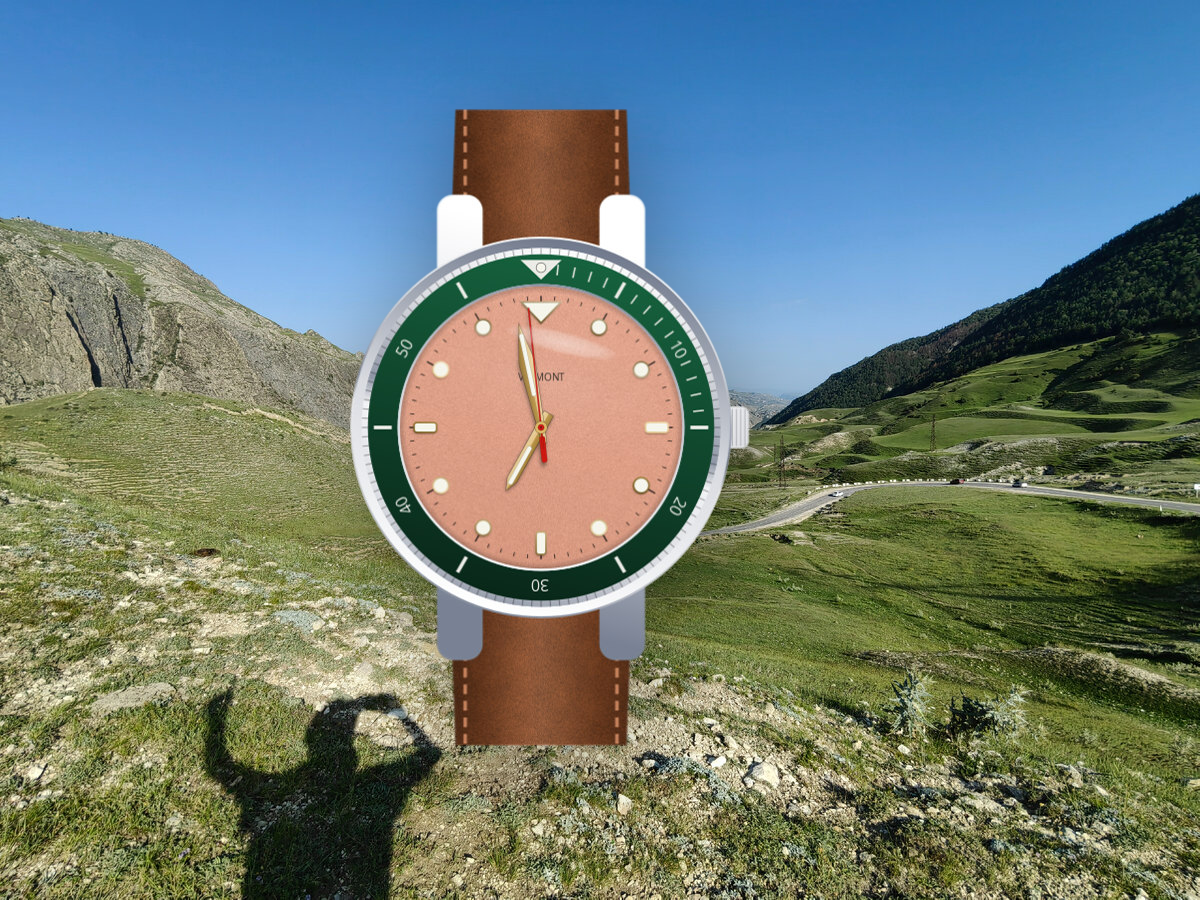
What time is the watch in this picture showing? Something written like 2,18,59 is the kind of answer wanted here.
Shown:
6,57,59
